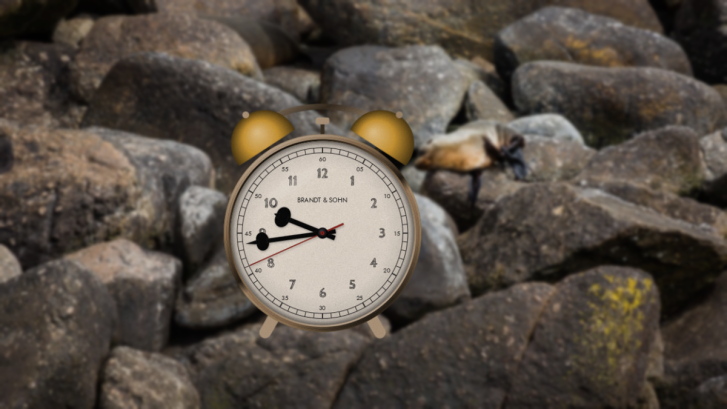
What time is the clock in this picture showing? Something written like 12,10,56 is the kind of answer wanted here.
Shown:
9,43,41
